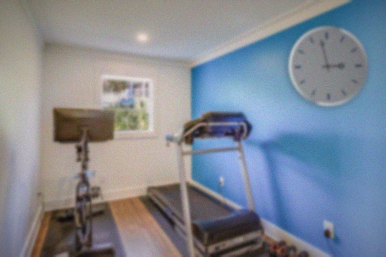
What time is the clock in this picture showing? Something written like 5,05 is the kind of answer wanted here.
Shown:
2,58
